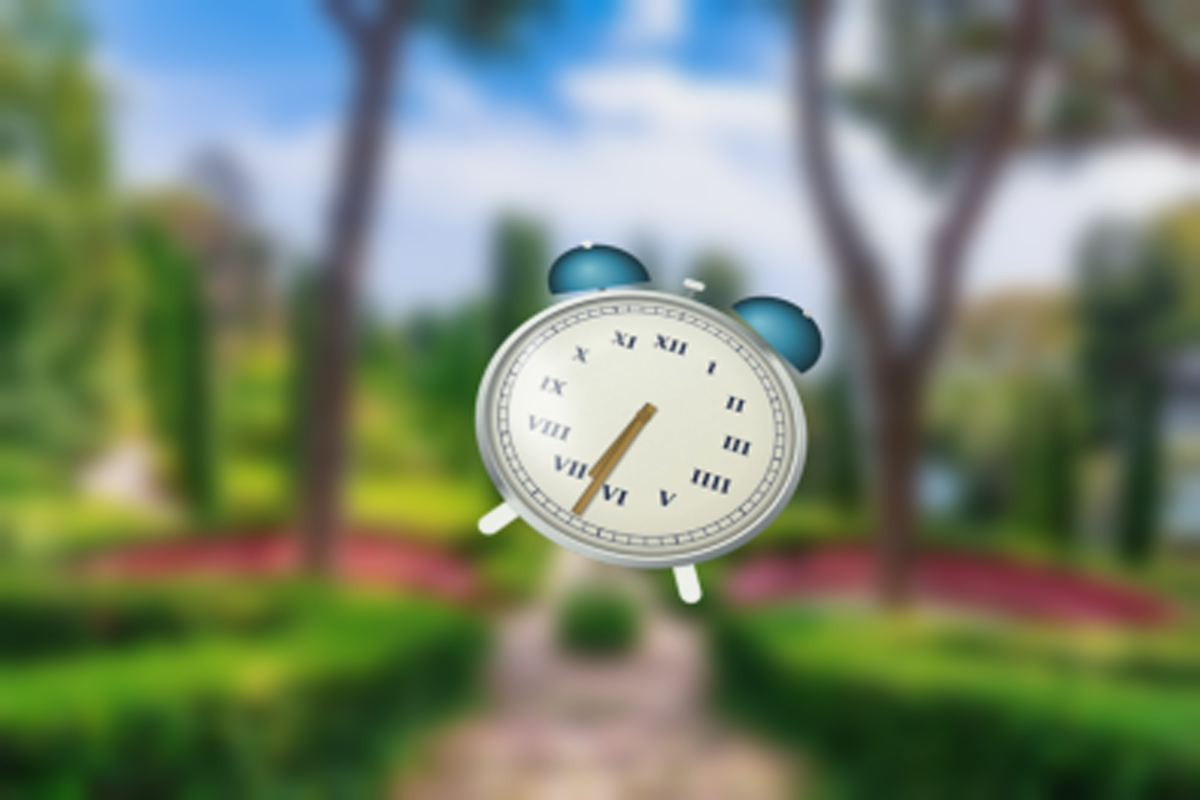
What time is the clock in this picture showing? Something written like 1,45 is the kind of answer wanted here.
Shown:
6,32
